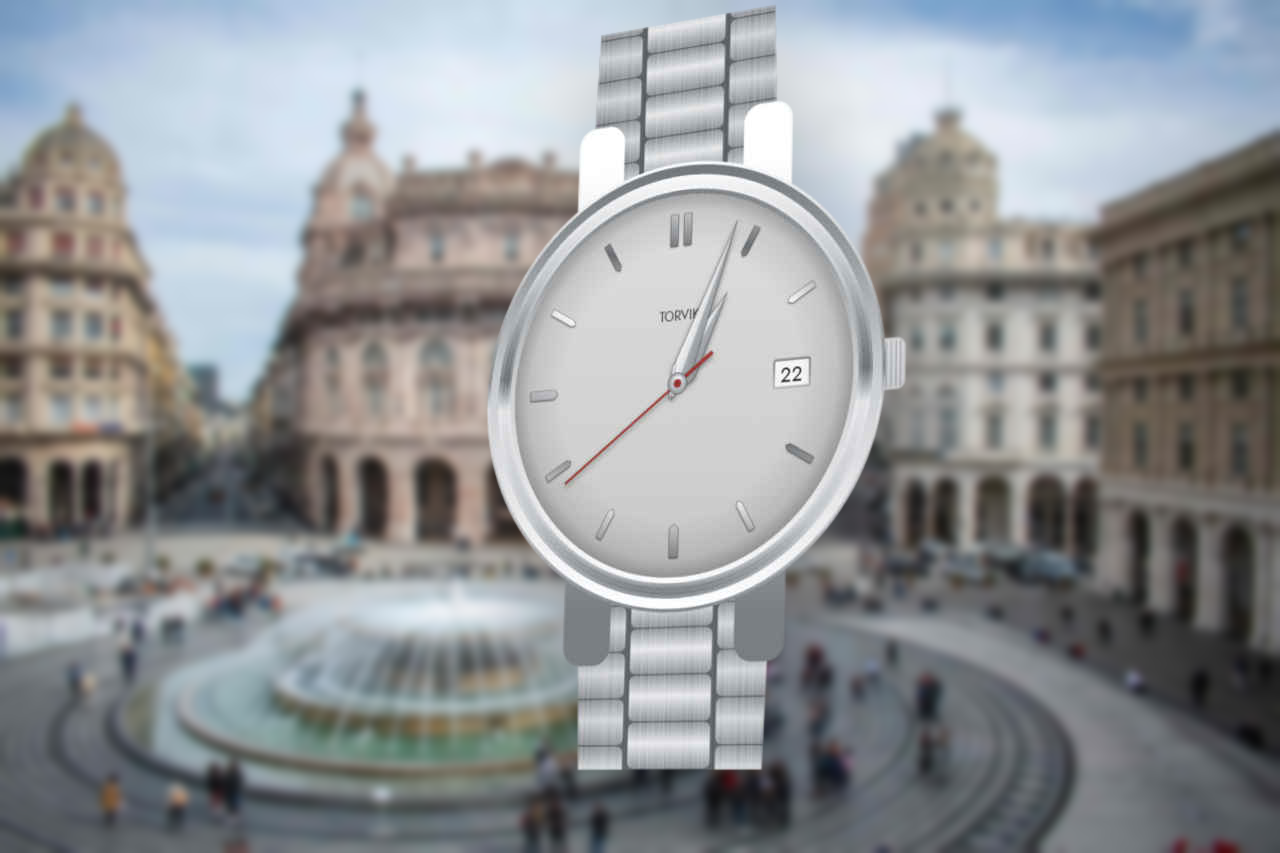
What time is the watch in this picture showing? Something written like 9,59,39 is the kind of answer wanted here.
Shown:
1,03,39
